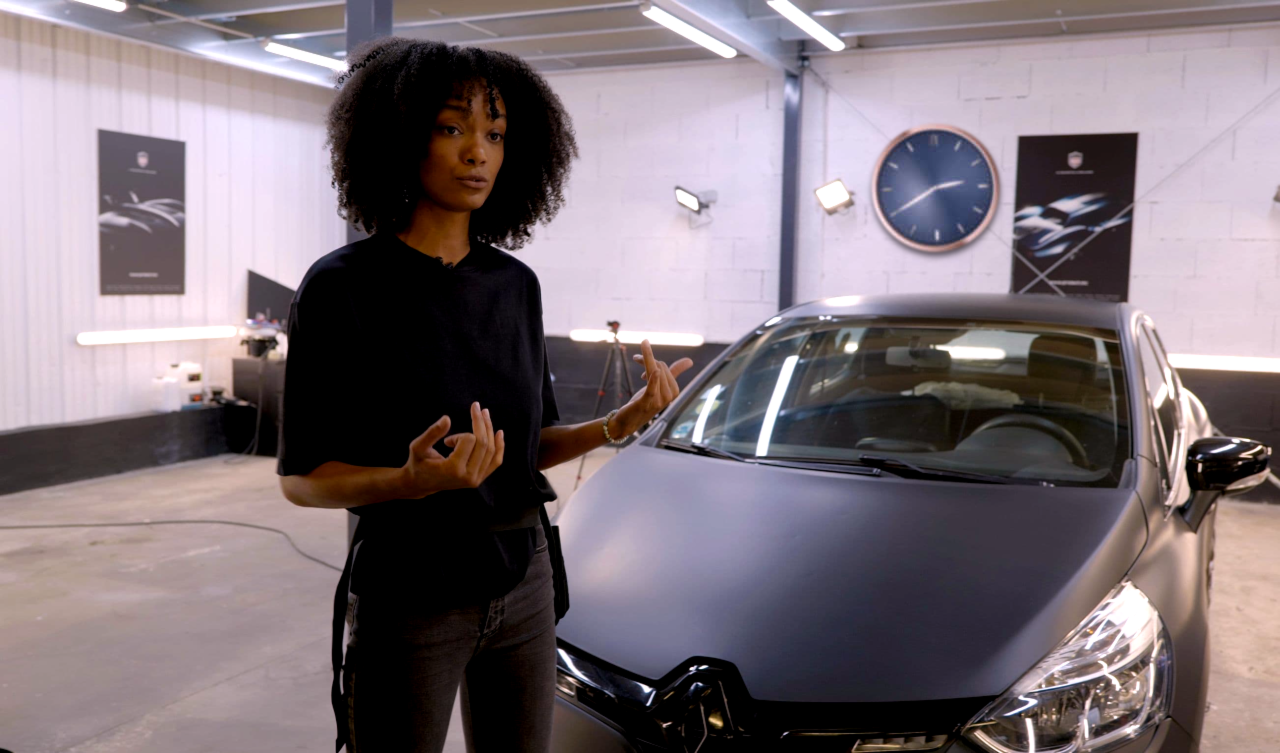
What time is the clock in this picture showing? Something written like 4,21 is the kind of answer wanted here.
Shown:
2,40
